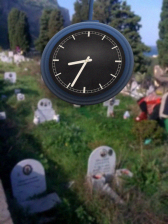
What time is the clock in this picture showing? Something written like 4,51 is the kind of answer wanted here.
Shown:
8,34
